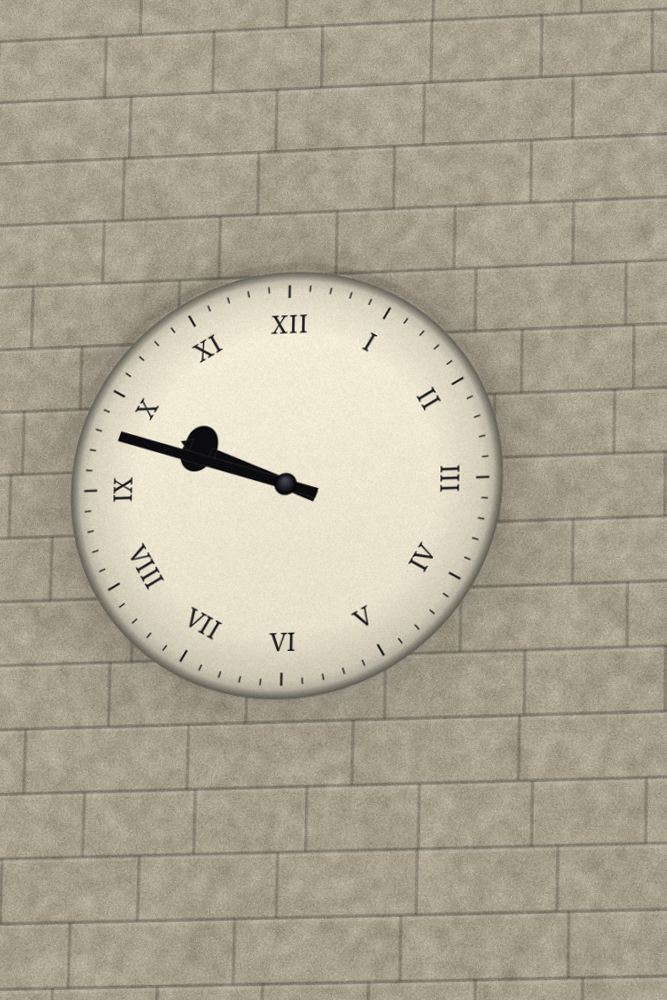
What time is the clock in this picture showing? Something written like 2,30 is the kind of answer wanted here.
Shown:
9,48
